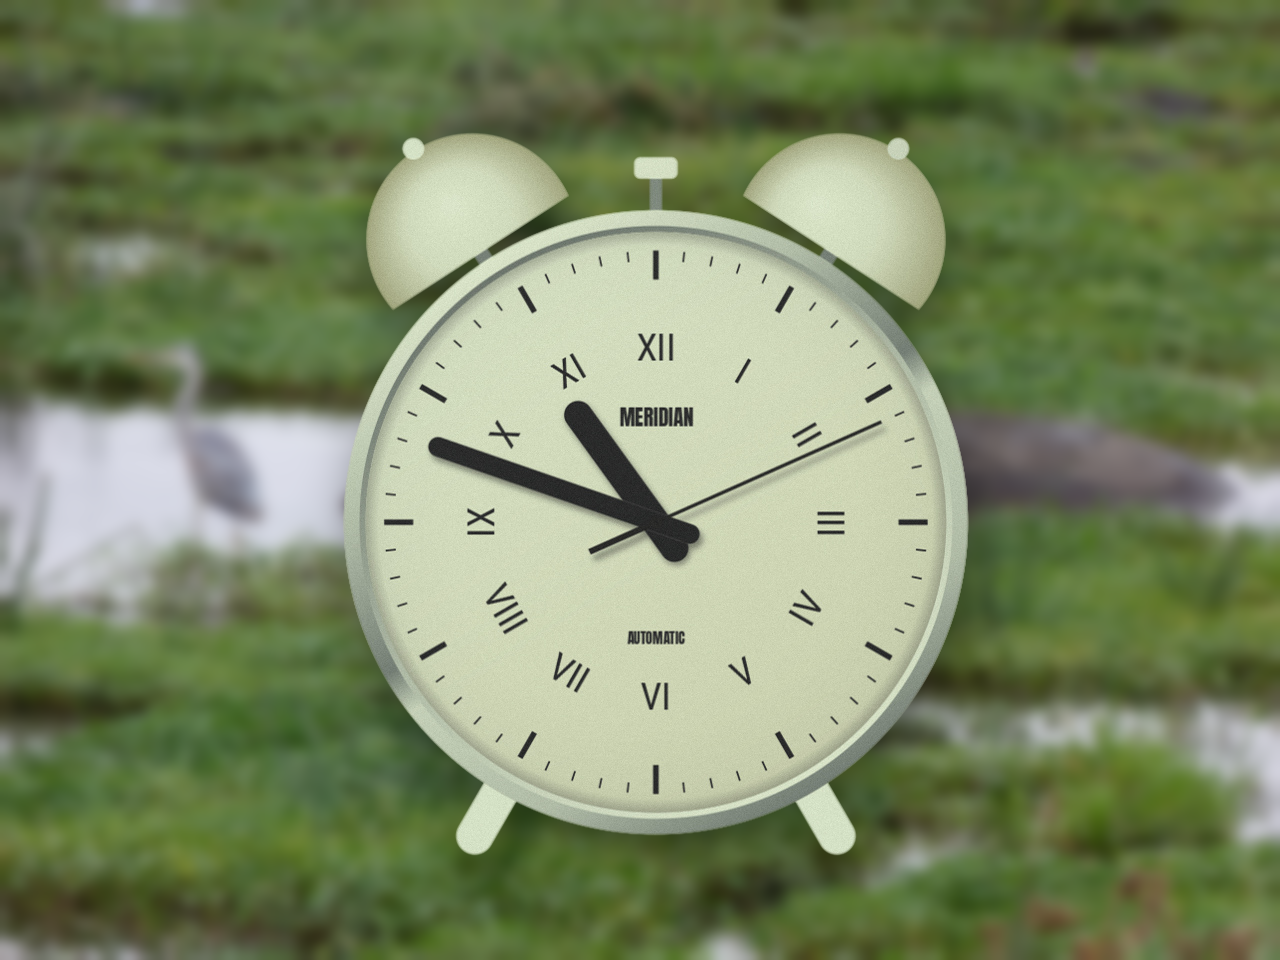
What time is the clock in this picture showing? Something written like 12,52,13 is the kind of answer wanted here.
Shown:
10,48,11
